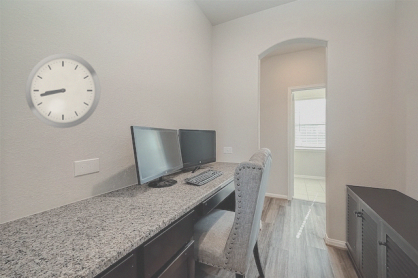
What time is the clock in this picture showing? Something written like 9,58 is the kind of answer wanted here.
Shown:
8,43
